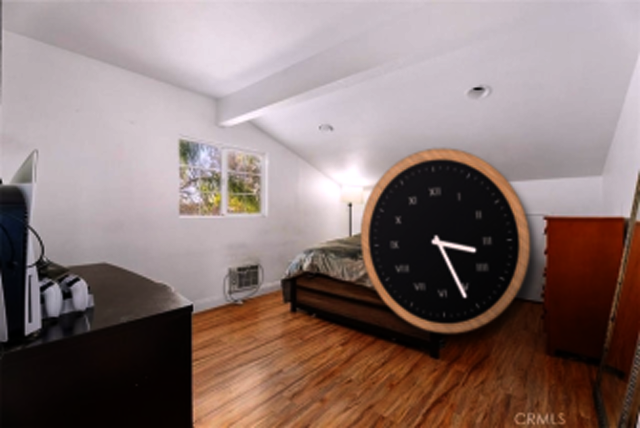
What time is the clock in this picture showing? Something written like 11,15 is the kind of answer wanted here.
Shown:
3,26
